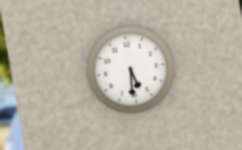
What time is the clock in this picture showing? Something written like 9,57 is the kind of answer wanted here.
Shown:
5,31
